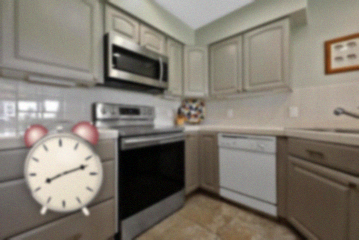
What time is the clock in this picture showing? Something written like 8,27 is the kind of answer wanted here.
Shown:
8,12
